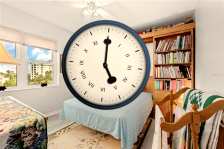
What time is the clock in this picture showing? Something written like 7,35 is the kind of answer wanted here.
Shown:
5,00
